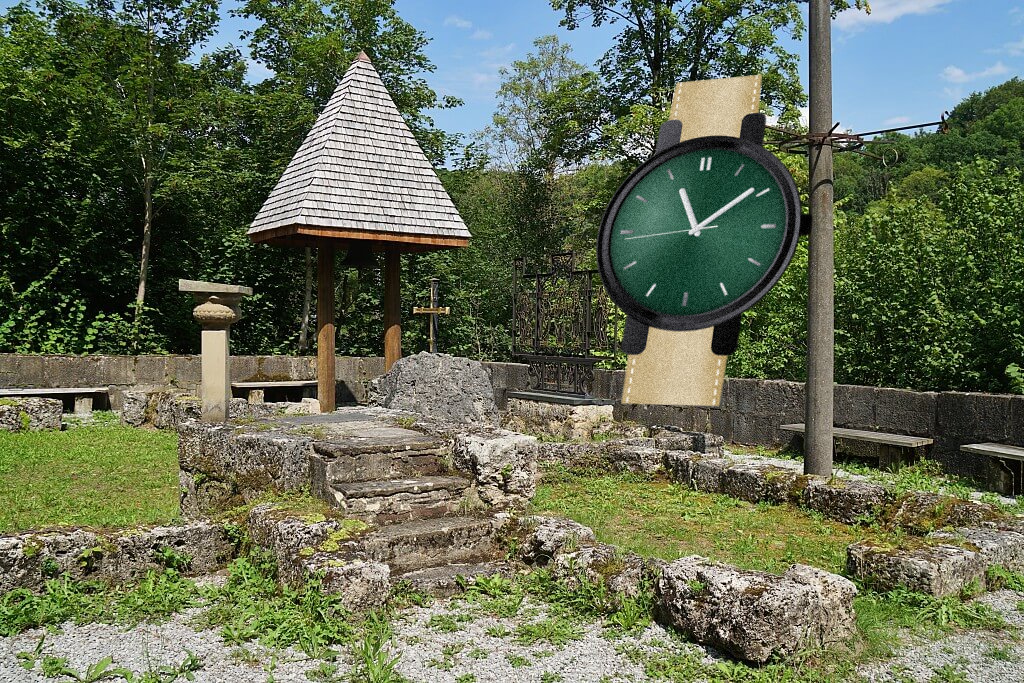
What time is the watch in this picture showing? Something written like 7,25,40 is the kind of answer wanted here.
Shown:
11,08,44
